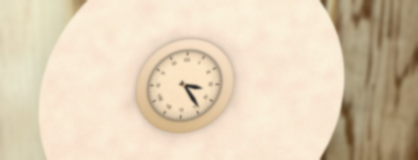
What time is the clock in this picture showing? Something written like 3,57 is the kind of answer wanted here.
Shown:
3,24
